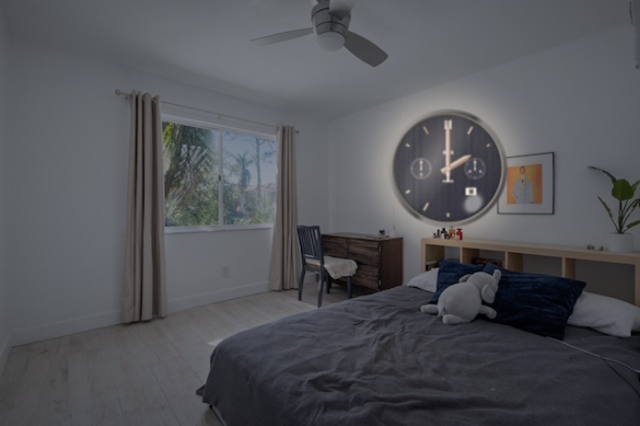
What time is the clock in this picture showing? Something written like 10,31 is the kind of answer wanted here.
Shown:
2,00
